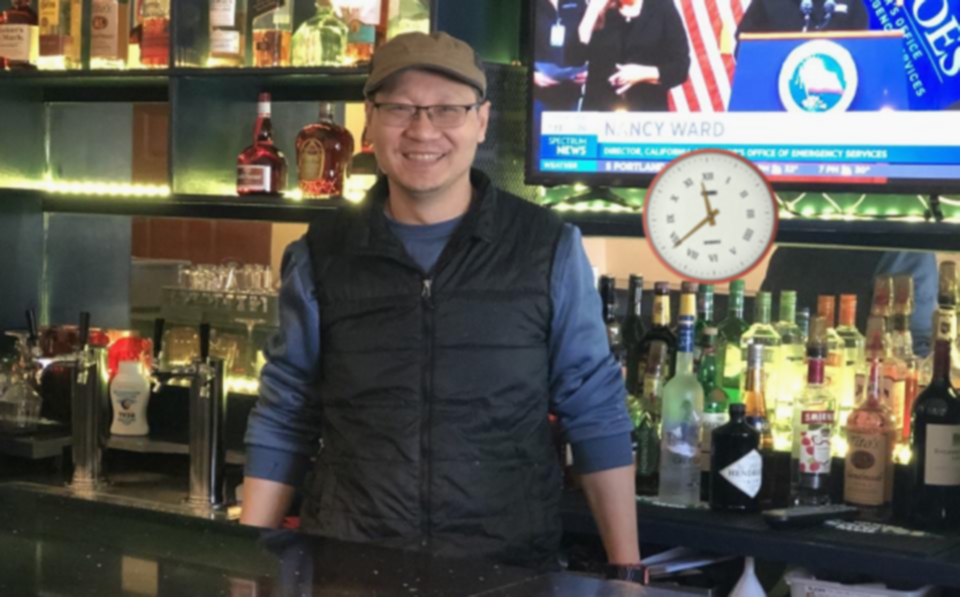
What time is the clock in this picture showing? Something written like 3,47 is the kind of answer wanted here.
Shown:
11,39
